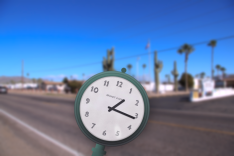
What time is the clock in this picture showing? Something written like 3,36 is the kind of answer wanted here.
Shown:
1,16
